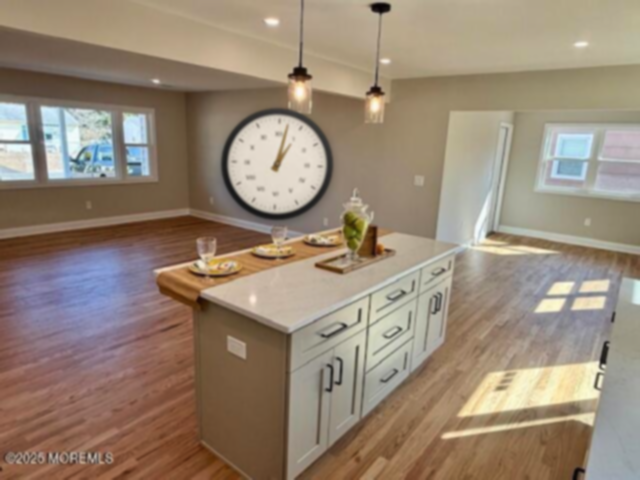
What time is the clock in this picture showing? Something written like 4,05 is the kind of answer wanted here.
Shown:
1,02
